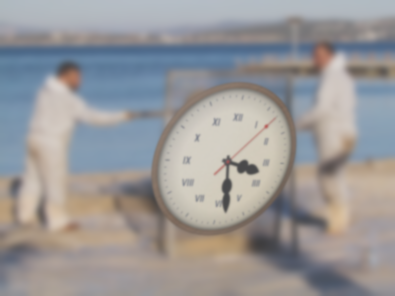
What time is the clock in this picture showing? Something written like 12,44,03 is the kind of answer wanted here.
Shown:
3,28,07
